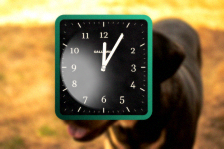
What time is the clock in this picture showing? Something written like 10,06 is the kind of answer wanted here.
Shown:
12,05
